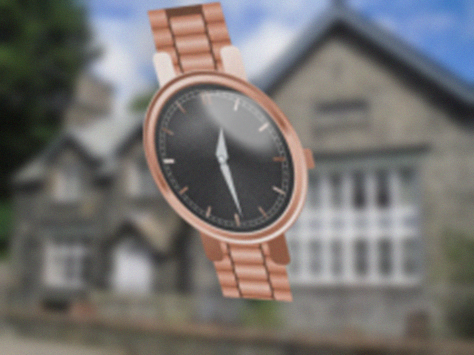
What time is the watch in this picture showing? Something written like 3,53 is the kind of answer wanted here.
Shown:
12,29
